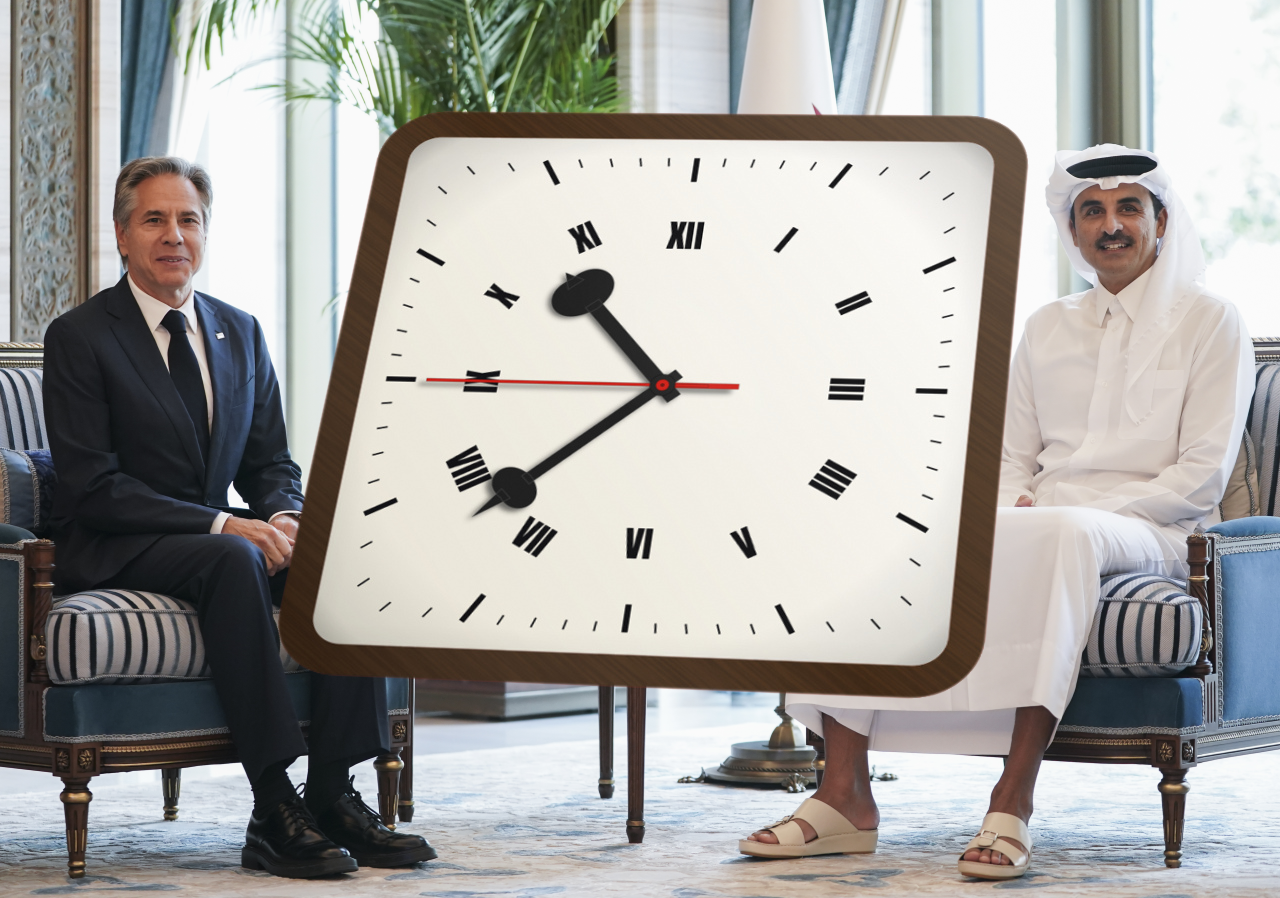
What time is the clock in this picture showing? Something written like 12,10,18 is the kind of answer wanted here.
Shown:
10,37,45
